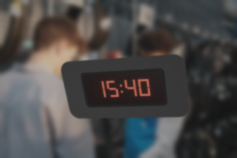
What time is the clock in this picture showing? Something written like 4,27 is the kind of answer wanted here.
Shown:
15,40
